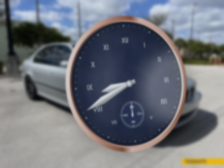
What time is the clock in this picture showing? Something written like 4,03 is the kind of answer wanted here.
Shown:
8,41
